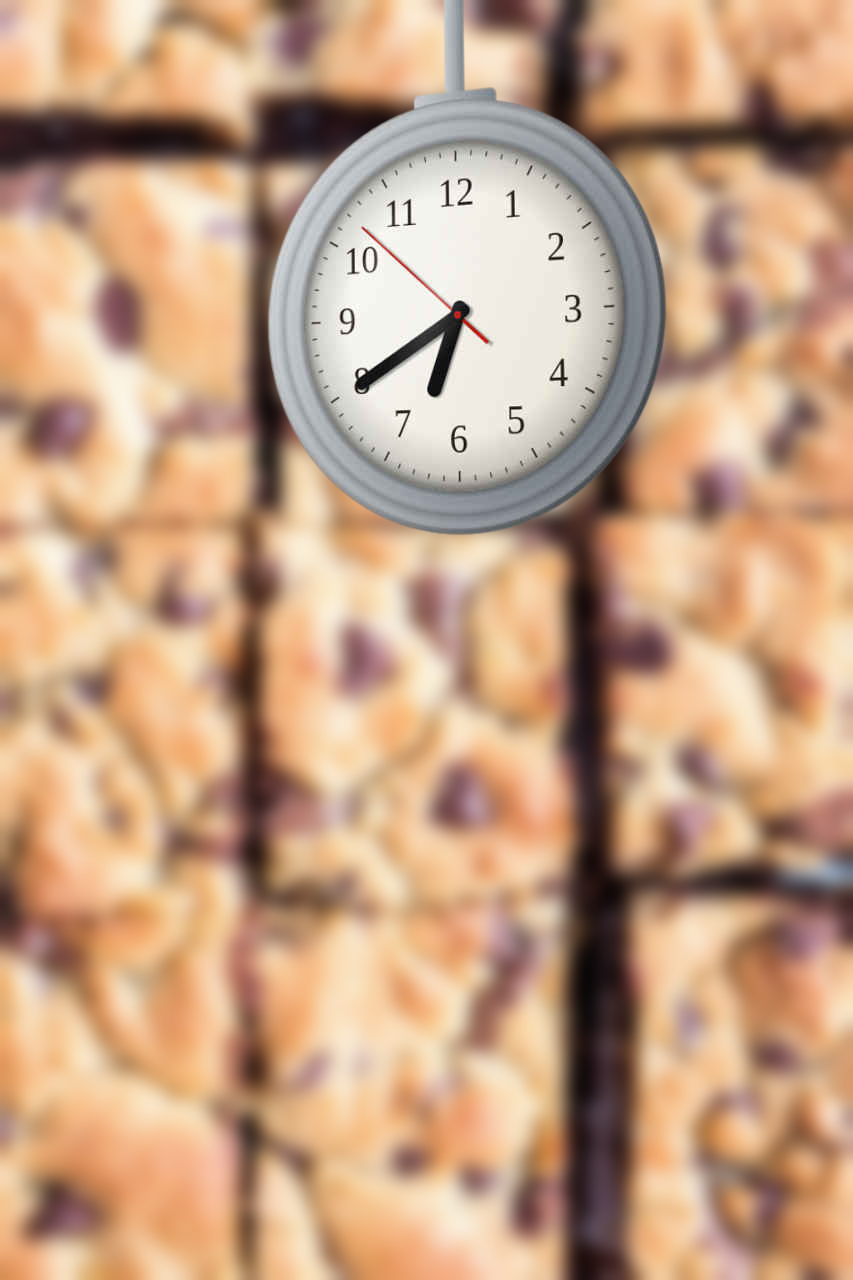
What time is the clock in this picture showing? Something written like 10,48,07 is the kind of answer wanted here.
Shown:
6,39,52
